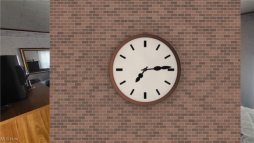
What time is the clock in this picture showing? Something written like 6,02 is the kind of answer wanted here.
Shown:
7,14
